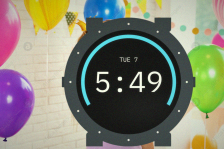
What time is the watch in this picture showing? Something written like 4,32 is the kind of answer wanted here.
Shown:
5,49
